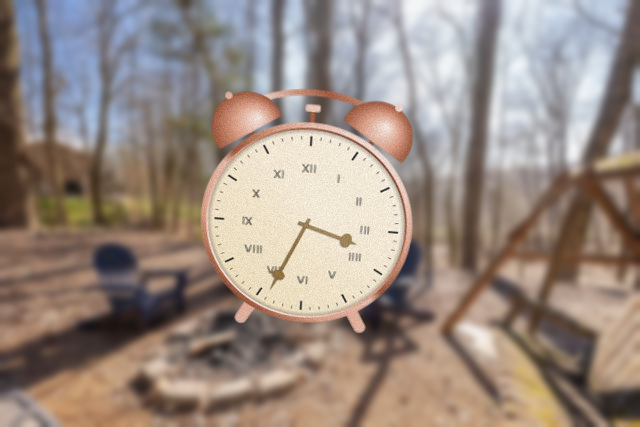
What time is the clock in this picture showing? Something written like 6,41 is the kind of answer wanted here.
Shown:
3,34
